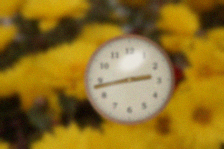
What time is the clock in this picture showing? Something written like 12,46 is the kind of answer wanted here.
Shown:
2,43
